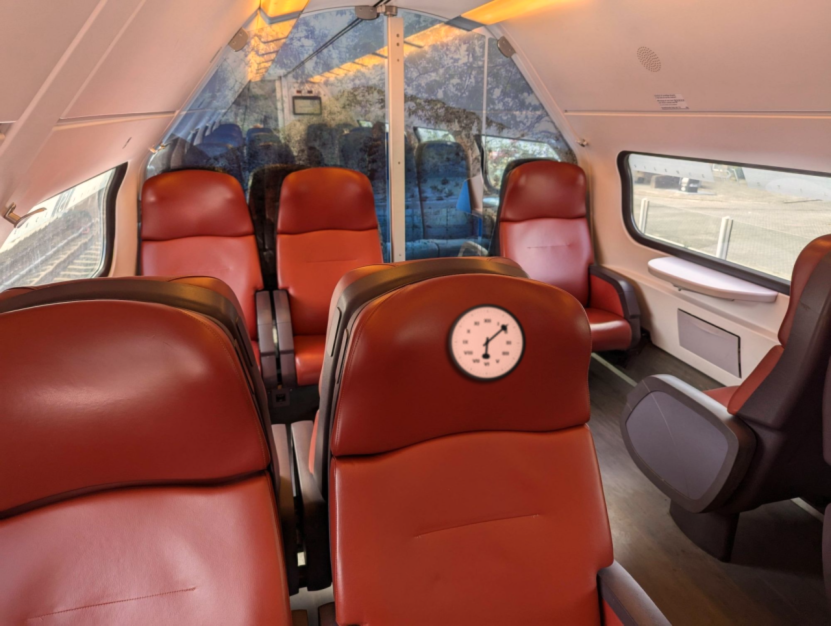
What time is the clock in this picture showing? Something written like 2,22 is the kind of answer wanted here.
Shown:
6,08
